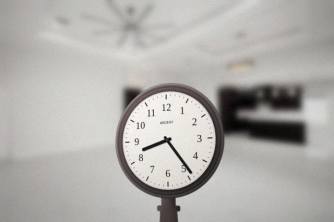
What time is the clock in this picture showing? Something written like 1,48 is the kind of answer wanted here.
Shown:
8,24
